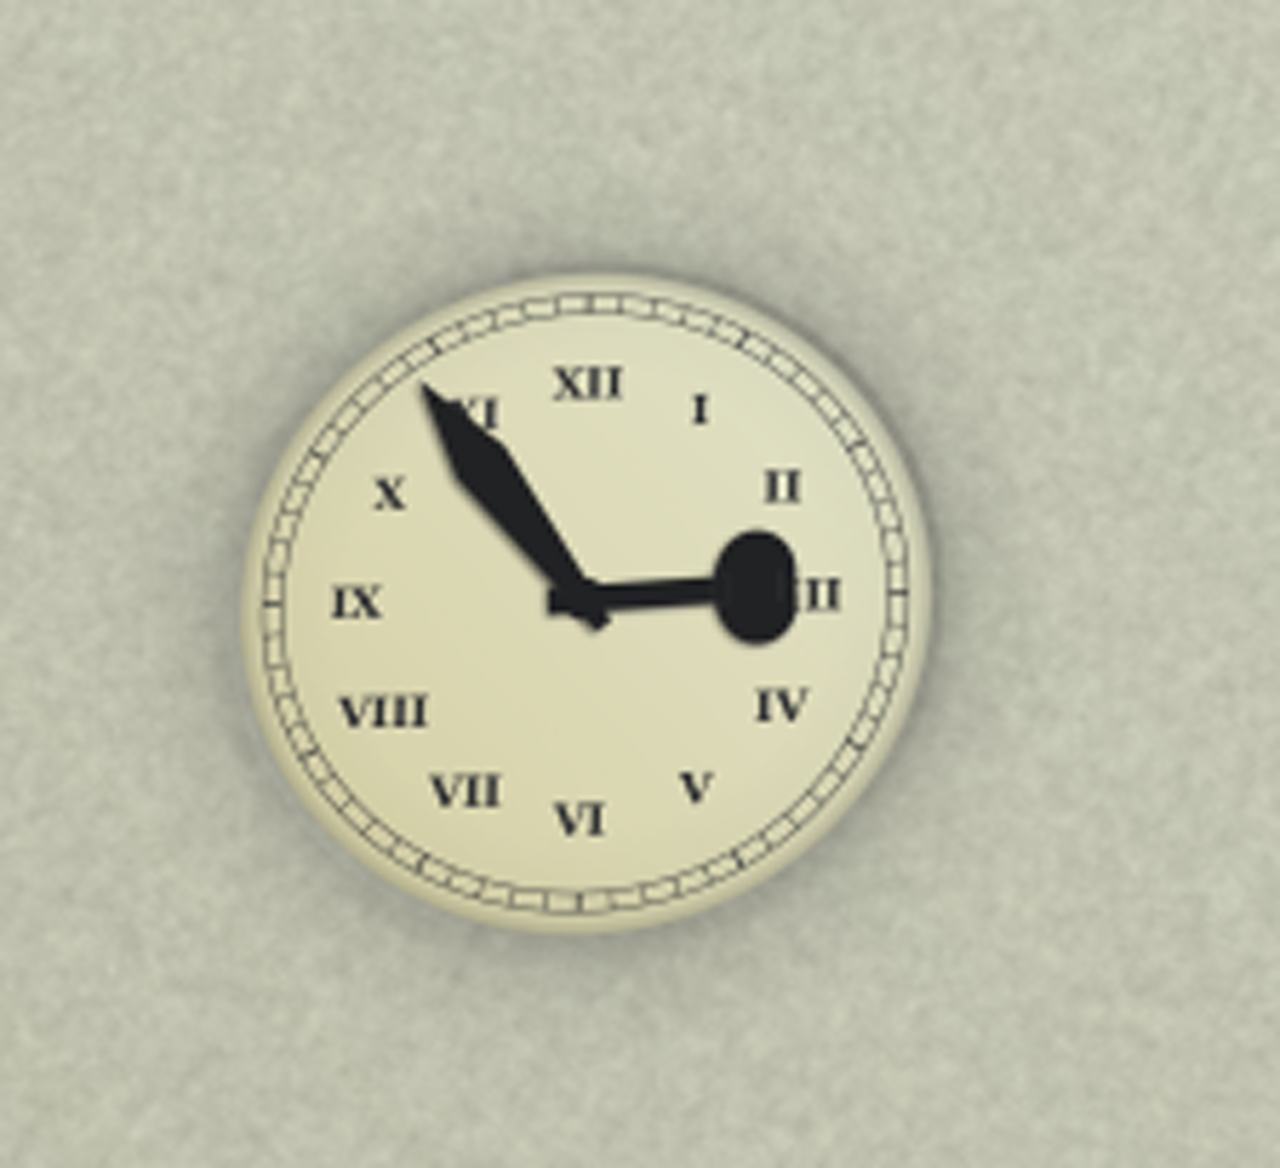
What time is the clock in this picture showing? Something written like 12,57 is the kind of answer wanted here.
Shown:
2,54
